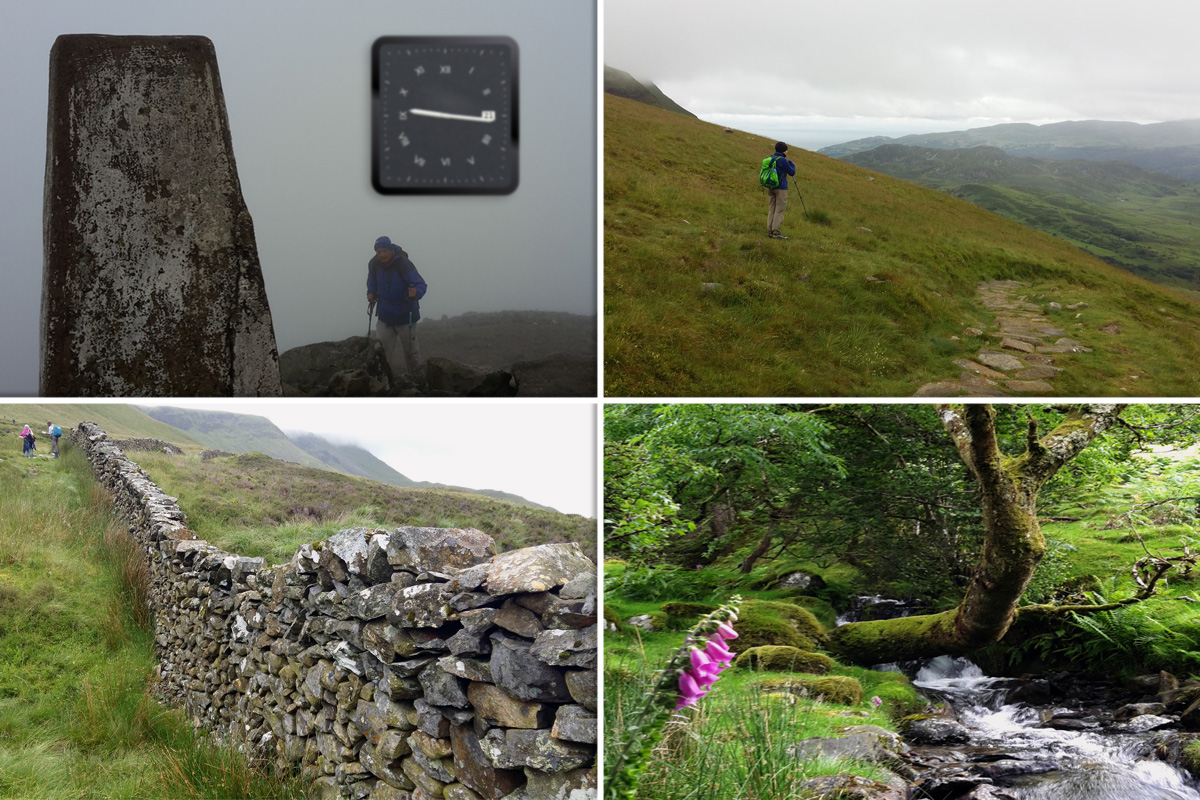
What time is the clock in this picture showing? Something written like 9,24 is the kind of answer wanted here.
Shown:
9,16
